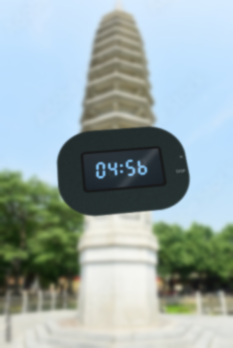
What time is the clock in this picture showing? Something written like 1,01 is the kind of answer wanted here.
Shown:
4,56
